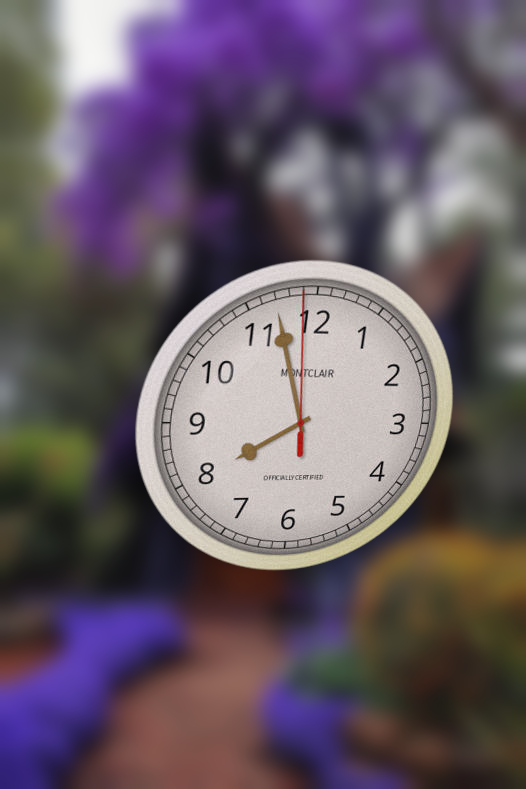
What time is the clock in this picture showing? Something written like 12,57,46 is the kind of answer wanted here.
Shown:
7,56,59
